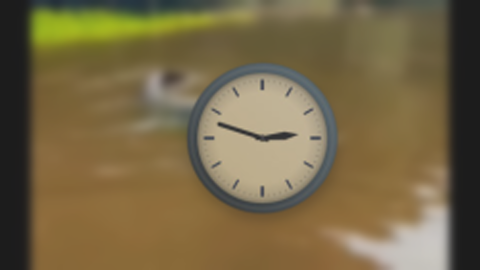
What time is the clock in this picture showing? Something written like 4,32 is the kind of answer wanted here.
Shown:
2,48
